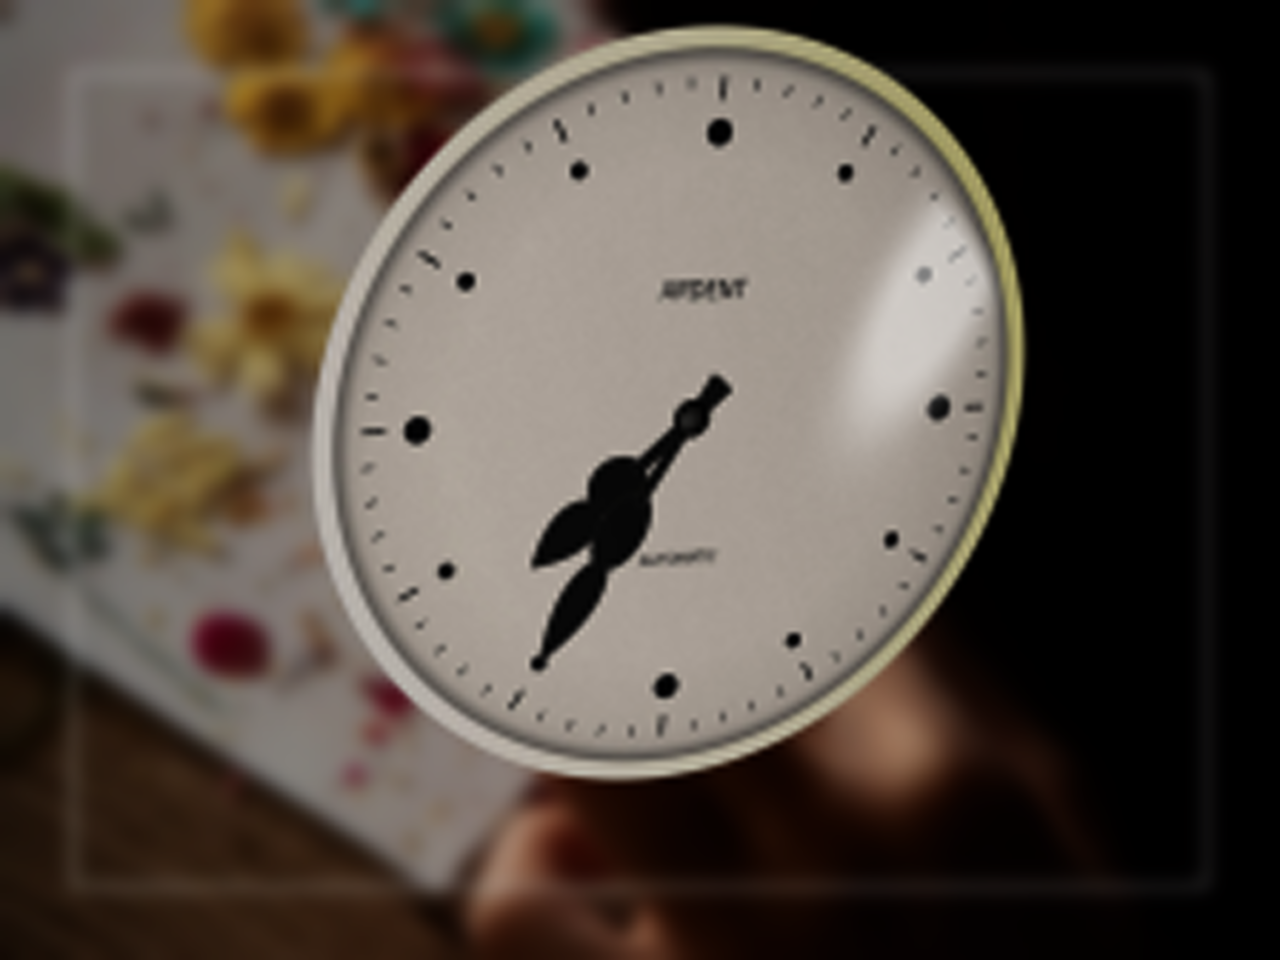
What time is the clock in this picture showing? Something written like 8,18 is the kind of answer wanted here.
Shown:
7,35
